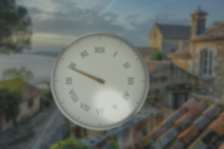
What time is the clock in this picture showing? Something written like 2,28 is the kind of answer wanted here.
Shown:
9,49
